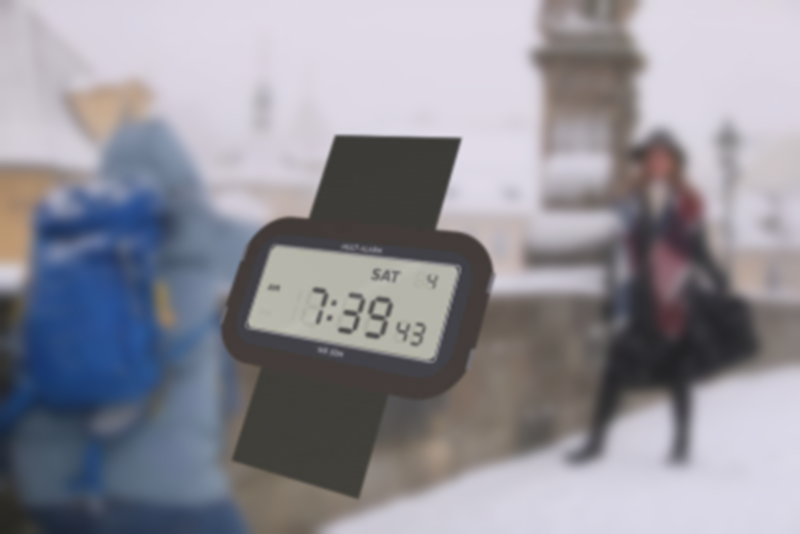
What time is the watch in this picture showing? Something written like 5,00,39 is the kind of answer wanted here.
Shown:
7,39,43
